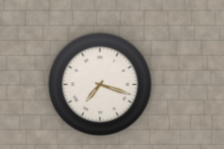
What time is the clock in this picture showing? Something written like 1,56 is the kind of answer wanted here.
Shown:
7,18
